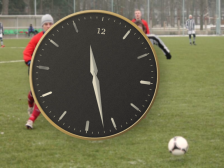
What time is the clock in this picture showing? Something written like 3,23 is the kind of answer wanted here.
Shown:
11,27
